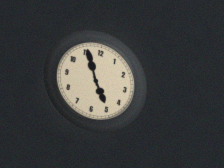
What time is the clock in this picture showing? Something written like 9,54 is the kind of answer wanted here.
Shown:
4,56
